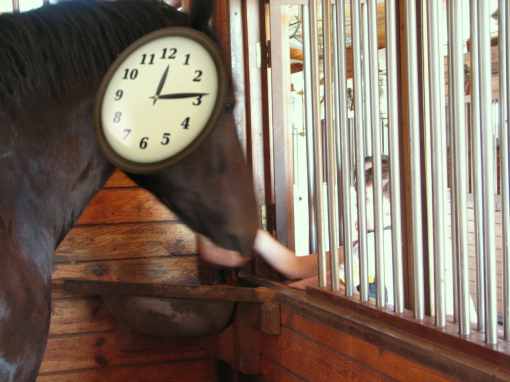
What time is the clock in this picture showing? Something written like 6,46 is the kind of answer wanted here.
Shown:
12,14
